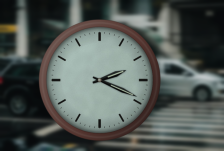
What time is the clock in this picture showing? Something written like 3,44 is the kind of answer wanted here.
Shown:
2,19
